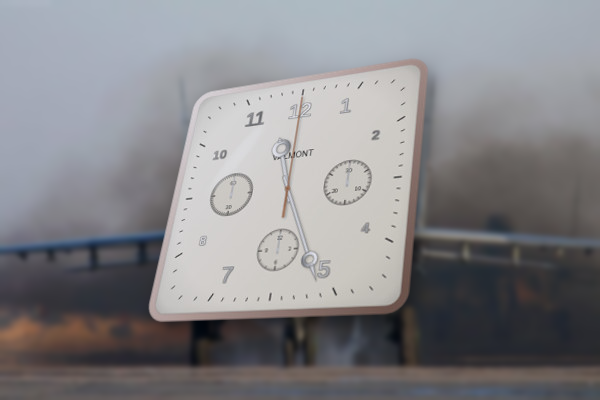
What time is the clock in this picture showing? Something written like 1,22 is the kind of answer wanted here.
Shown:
11,26
